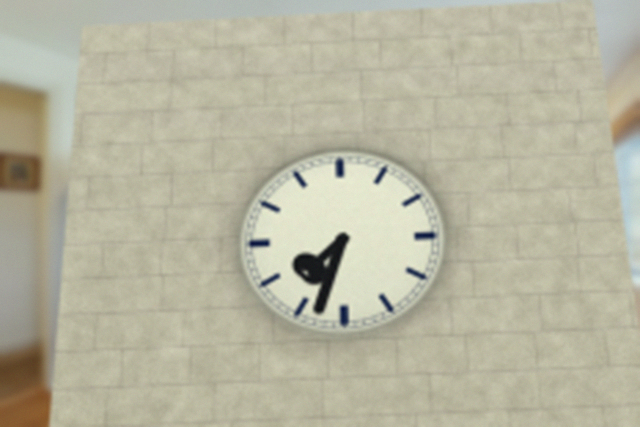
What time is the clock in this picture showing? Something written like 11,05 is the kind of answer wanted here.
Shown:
7,33
